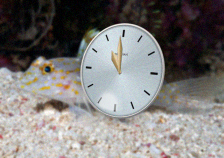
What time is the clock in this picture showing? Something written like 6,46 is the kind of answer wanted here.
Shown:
10,59
